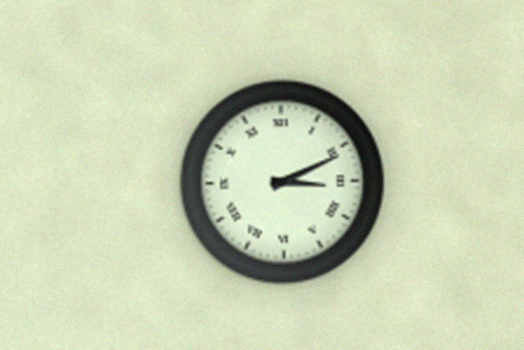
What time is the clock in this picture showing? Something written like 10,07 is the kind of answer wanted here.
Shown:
3,11
